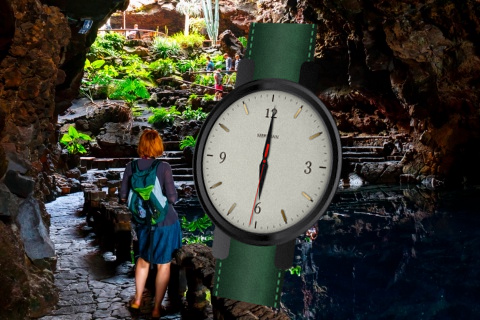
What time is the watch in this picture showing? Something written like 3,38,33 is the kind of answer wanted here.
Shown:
6,00,31
